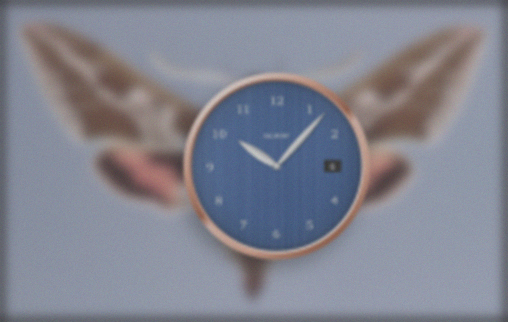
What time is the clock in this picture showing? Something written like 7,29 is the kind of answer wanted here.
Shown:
10,07
